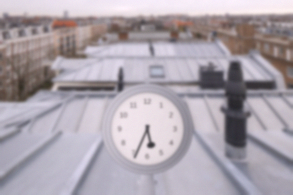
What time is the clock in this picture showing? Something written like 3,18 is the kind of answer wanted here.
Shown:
5,34
